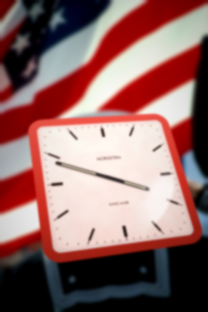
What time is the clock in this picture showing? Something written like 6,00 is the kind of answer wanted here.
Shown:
3,49
